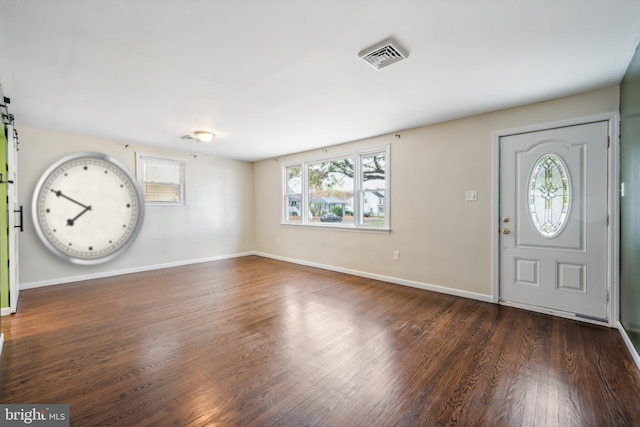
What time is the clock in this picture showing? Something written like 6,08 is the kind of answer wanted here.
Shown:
7,50
